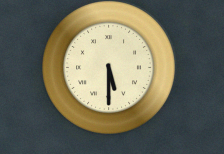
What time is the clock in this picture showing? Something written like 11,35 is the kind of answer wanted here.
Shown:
5,30
